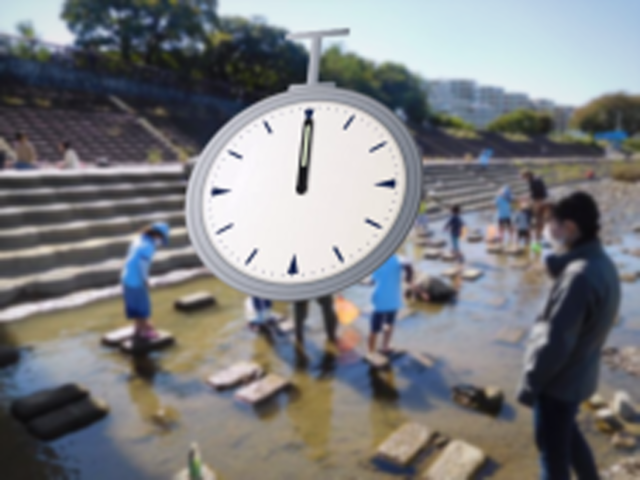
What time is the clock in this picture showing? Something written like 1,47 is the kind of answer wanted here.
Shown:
12,00
